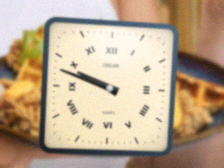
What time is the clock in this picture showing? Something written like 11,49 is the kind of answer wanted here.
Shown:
9,48
